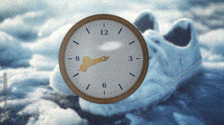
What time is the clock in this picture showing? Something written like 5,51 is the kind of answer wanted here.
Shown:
8,41
